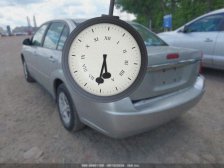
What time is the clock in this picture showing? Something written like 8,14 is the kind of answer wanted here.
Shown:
5,31
